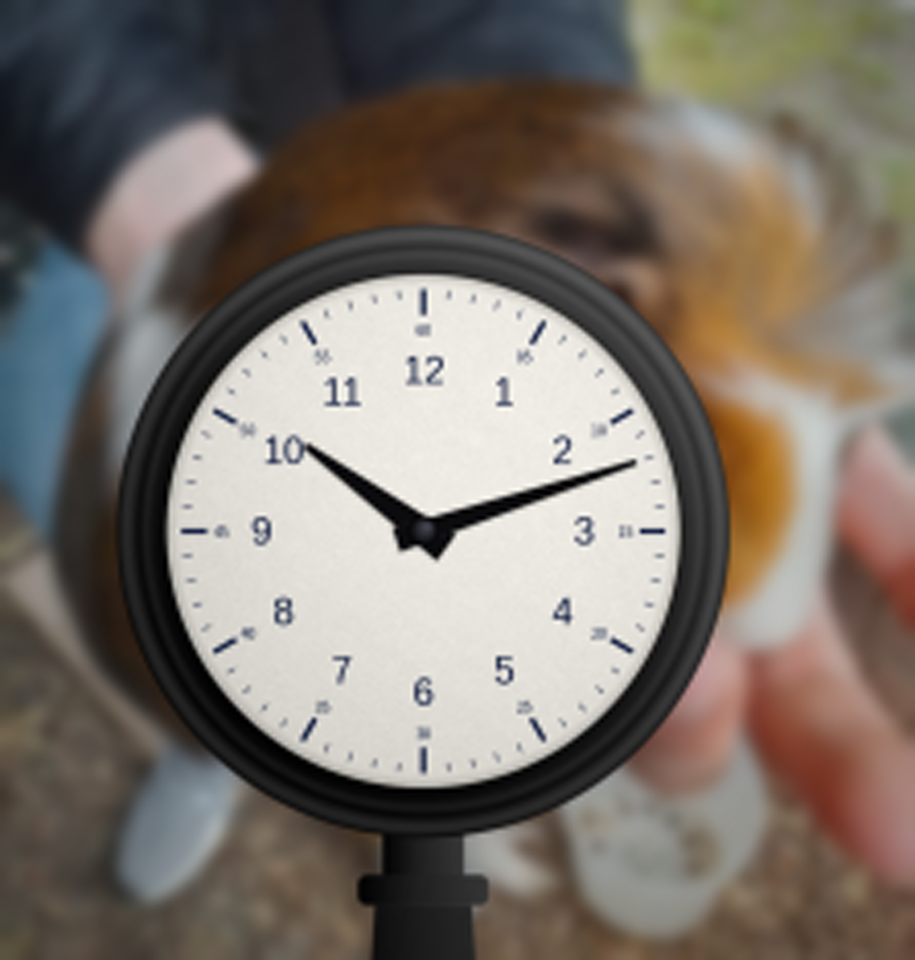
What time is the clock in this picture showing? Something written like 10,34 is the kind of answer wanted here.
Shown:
10,12
